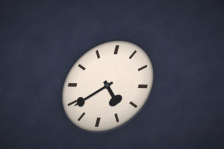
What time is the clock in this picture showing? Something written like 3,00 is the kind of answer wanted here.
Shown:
4,39
